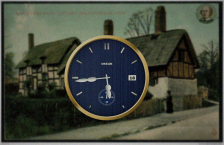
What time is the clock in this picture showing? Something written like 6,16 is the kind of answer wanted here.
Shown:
5,44
